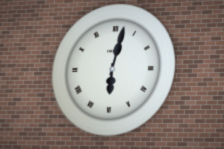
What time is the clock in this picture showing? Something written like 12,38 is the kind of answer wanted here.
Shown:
6,02
